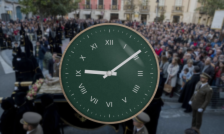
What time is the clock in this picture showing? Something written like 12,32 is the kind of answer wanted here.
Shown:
9,09
